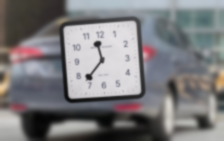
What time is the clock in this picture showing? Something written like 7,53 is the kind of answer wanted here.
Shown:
11,37
